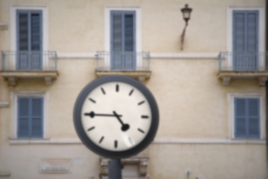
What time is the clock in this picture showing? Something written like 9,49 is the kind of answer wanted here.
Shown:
4,45
